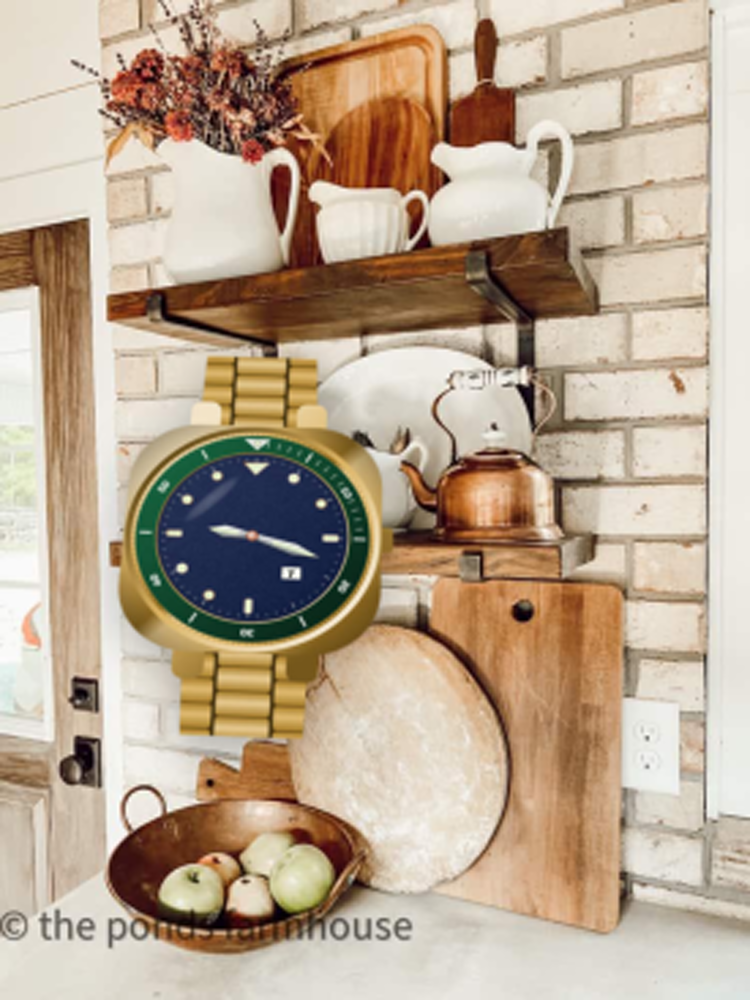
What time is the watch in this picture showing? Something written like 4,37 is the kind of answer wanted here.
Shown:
9,18
